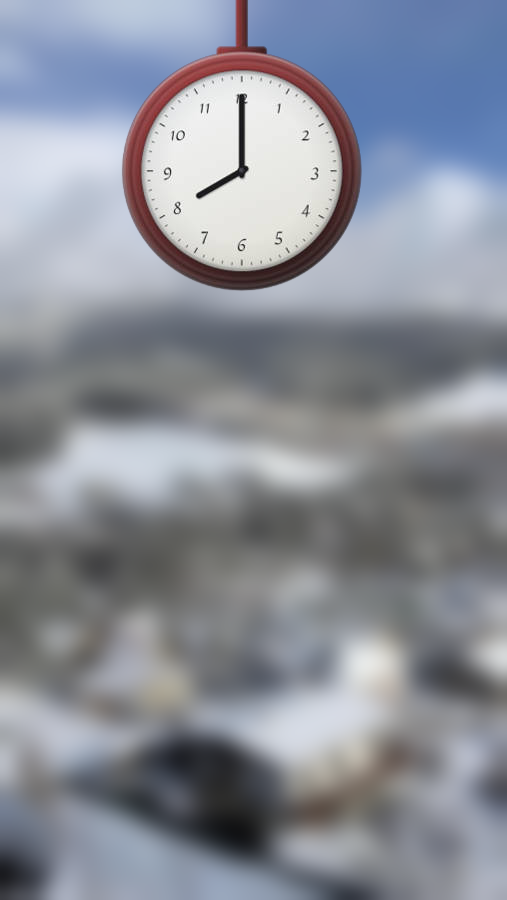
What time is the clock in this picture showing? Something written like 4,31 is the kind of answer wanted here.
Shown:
8,00
